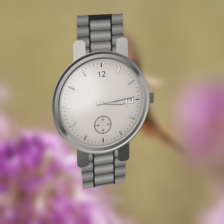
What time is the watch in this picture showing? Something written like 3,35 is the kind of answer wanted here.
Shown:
3,14
